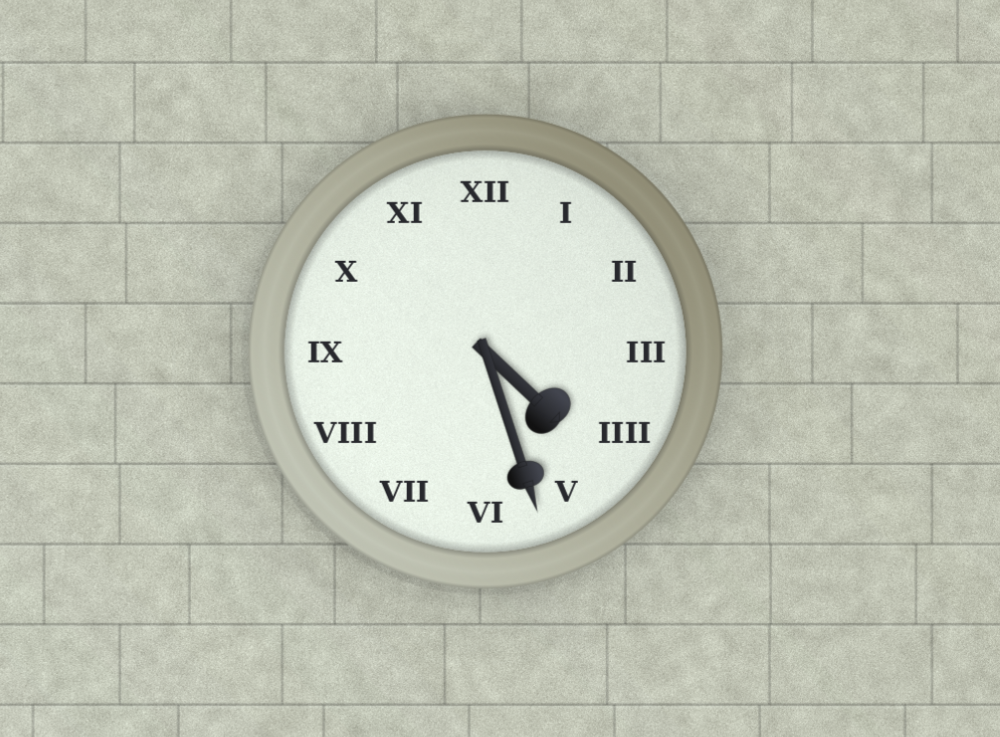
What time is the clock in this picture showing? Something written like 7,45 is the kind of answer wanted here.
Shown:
4,27
